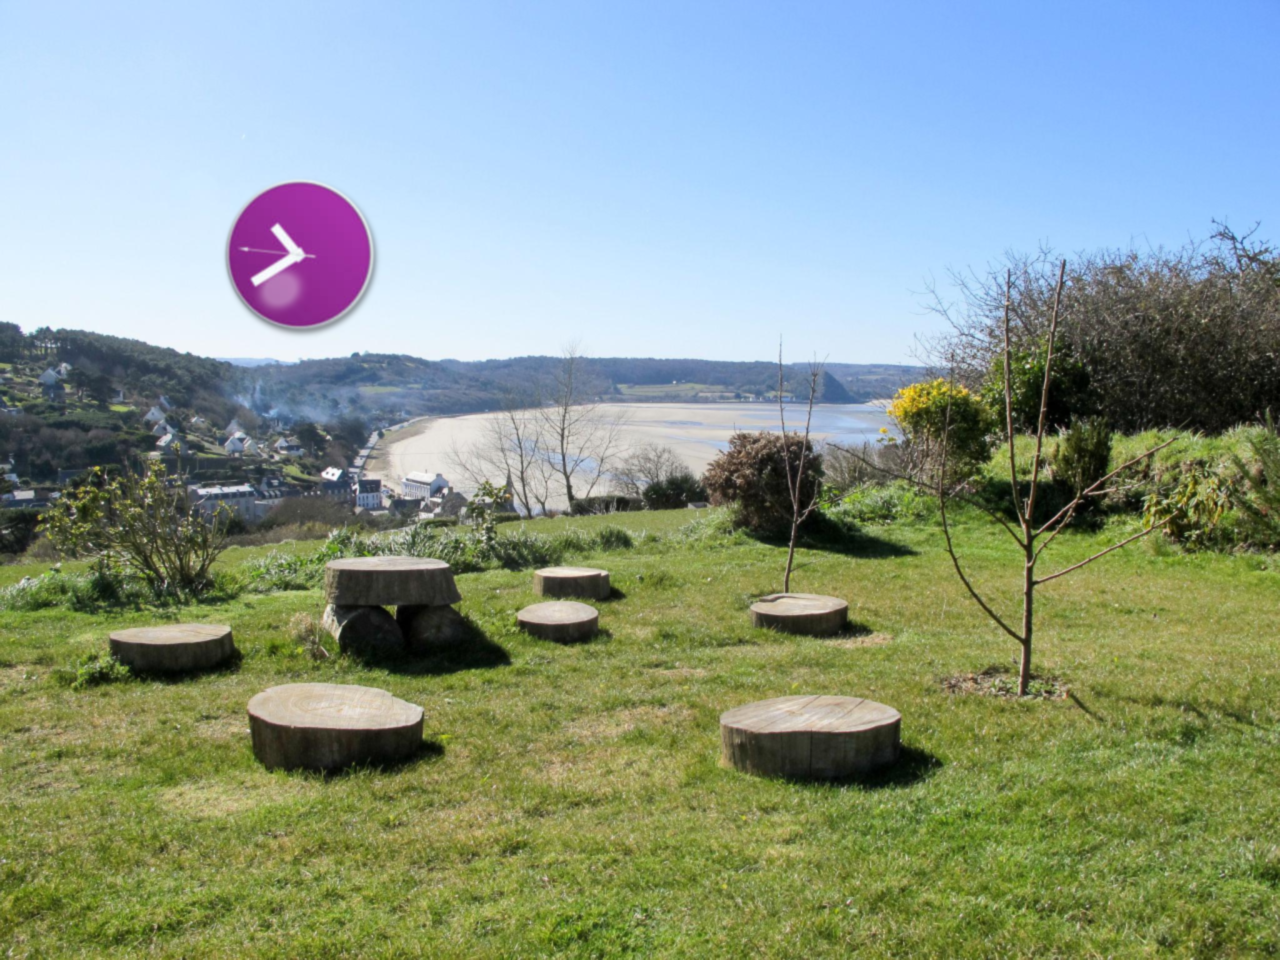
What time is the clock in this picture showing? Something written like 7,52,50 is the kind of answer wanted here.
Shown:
10,39,46
